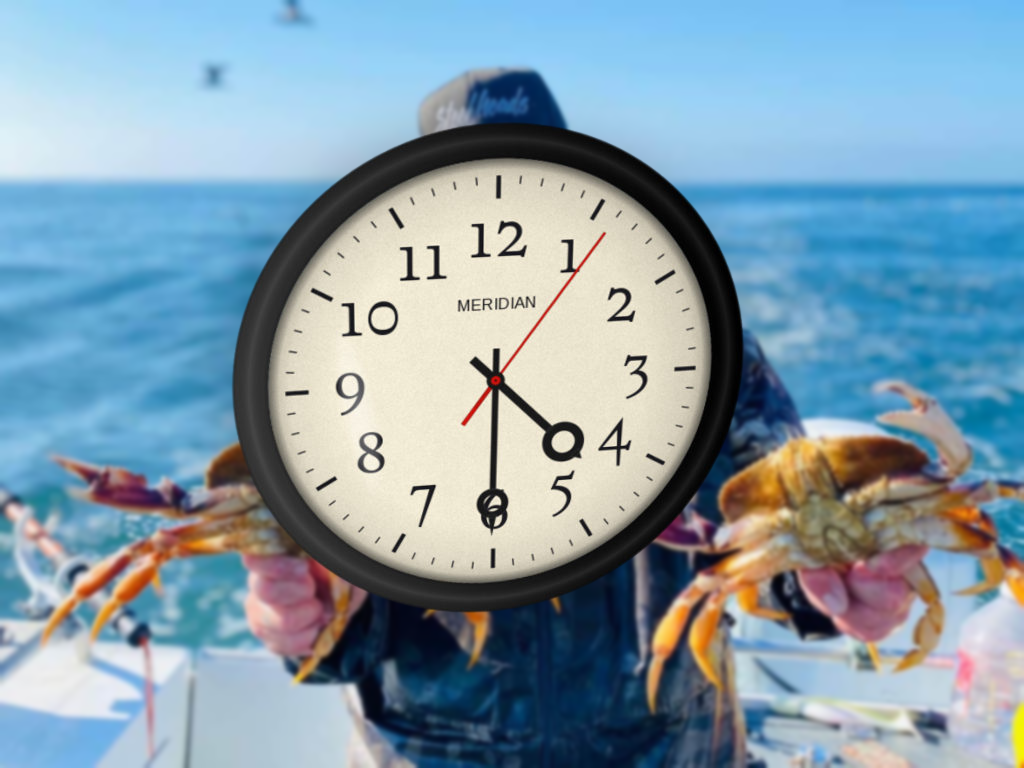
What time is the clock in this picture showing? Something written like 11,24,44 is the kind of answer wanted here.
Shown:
4,30,06
